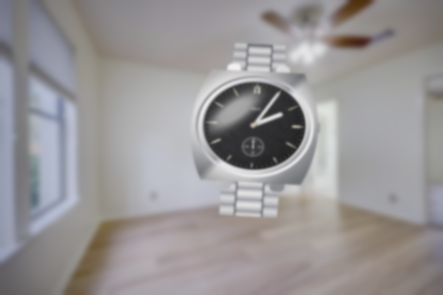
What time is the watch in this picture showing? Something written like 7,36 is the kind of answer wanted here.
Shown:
2,05
